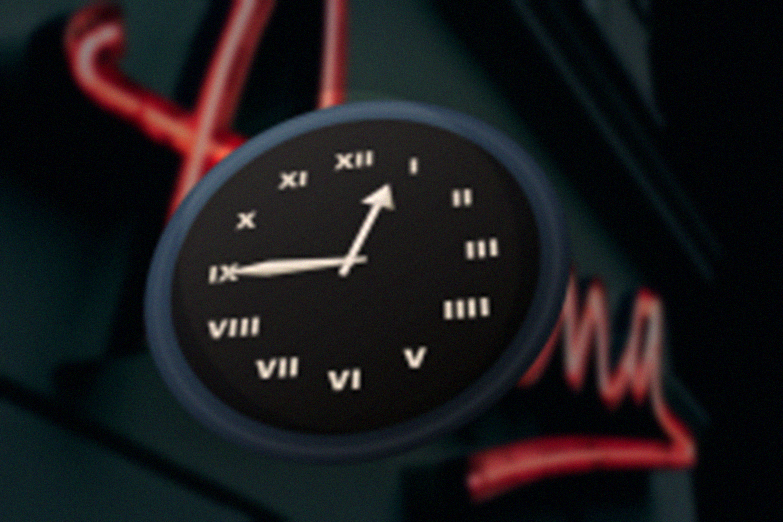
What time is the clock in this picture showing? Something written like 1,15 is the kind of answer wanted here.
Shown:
12,45
